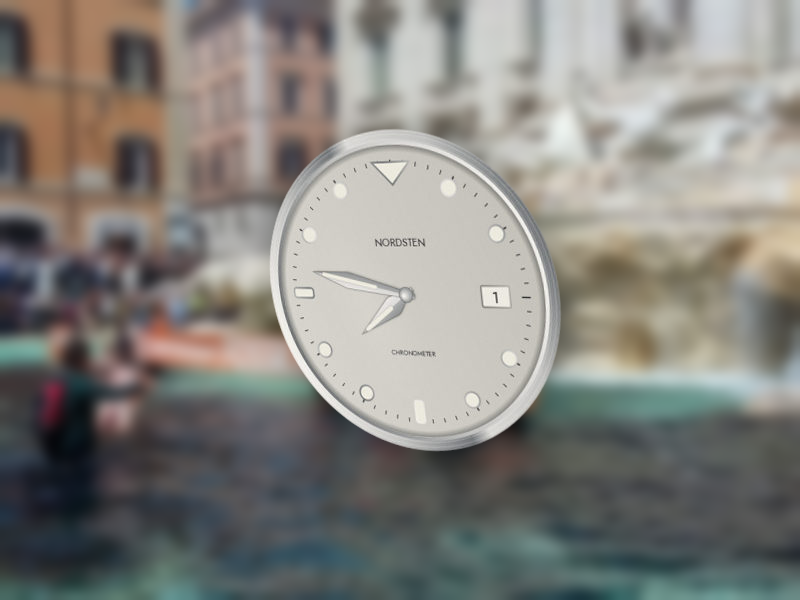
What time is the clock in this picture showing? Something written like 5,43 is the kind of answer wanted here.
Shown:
7,47
